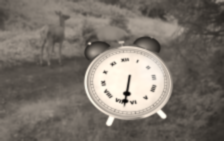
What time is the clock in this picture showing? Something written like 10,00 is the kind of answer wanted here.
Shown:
6,33
